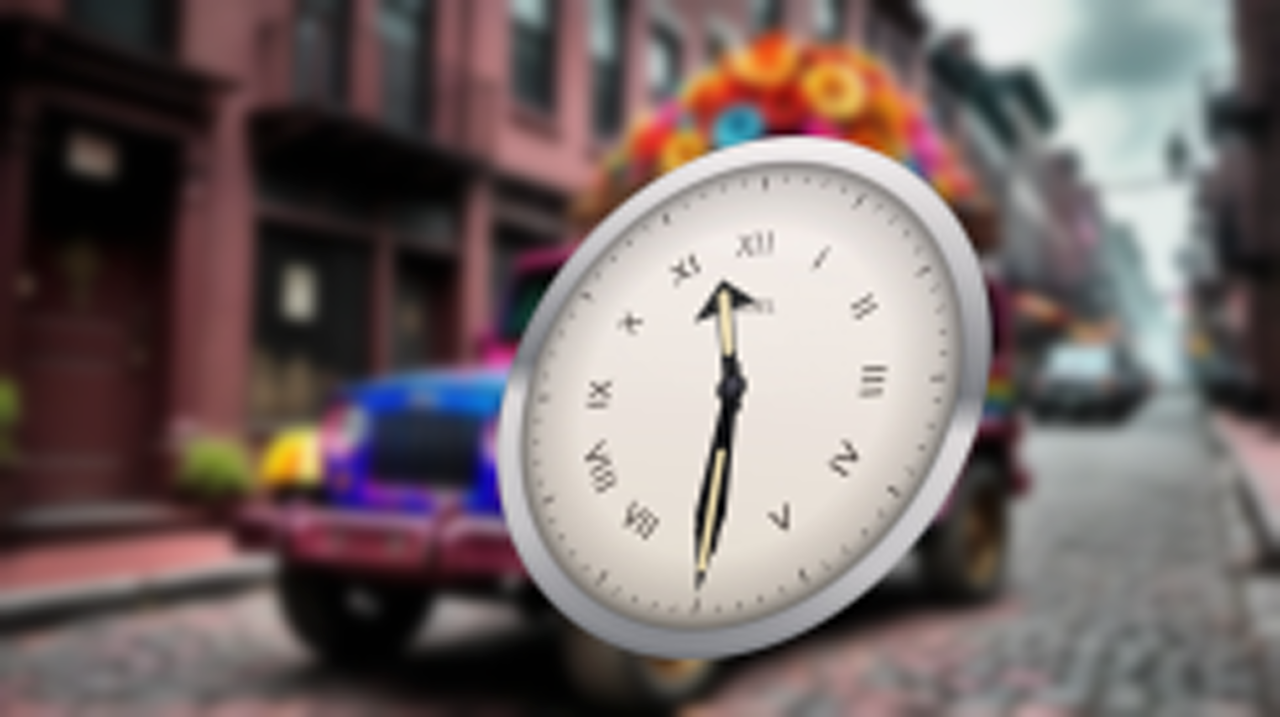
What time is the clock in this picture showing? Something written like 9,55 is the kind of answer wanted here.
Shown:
11,30
